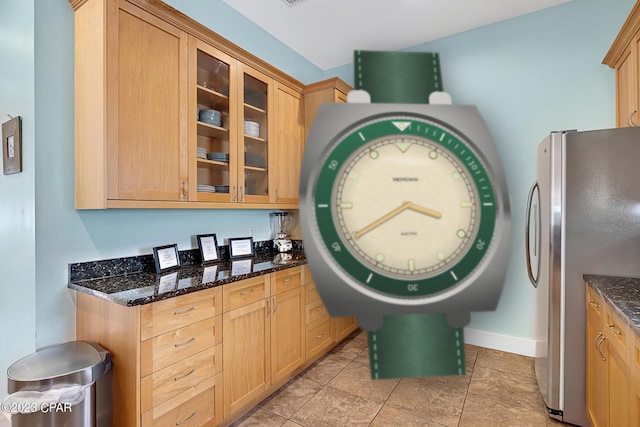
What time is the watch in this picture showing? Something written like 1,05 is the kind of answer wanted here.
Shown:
3,40
